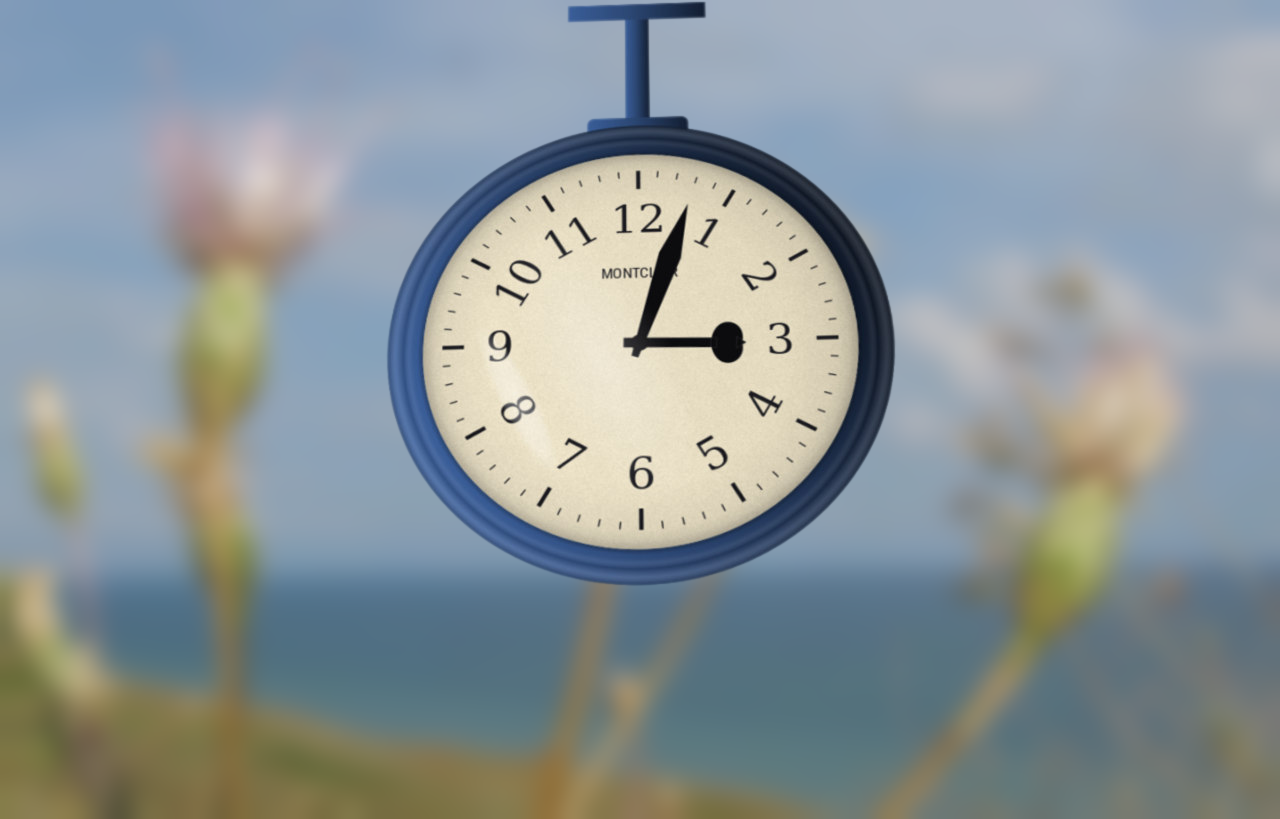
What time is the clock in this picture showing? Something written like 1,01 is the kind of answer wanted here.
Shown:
3,03
